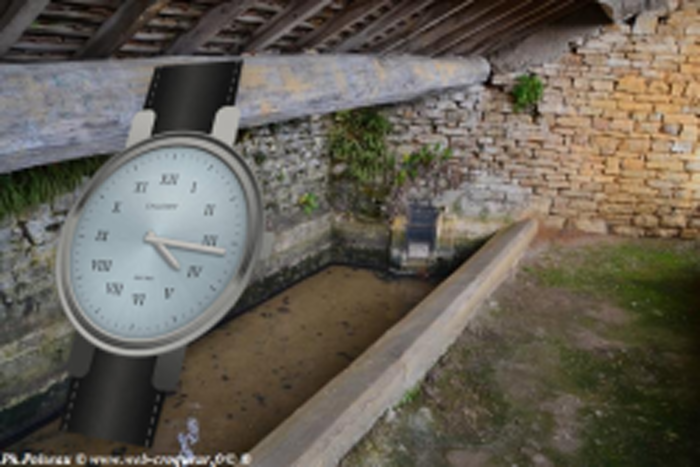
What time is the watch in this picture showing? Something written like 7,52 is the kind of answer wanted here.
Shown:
4,16
